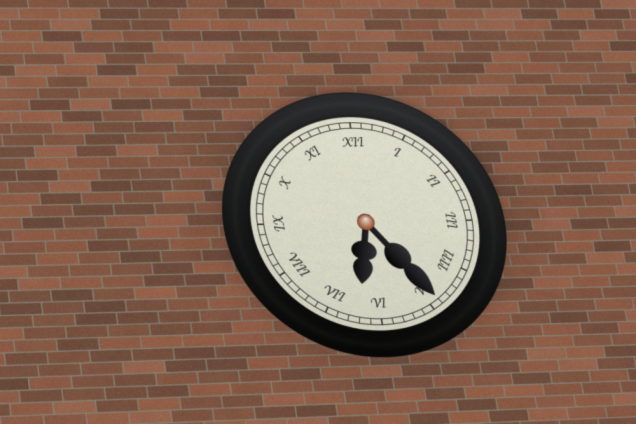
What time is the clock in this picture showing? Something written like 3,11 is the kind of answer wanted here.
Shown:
6,24
